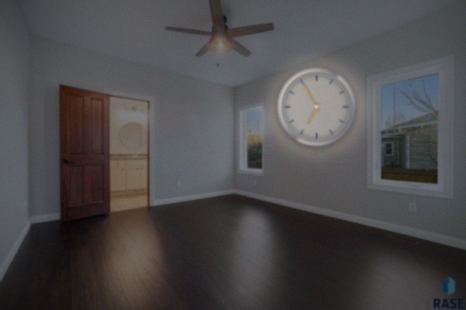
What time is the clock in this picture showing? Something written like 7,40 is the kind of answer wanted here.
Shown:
6,55
